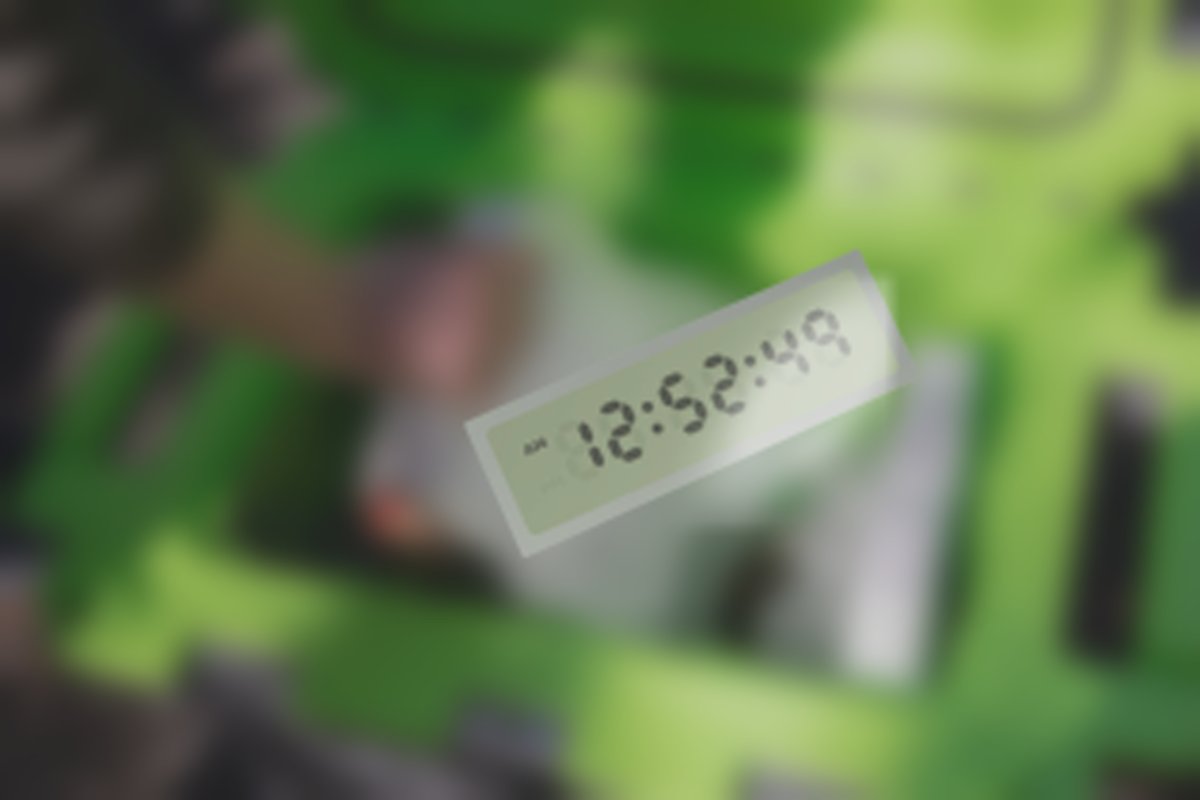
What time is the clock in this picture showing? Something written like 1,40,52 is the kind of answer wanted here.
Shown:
12,52,49
